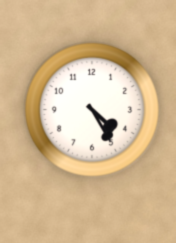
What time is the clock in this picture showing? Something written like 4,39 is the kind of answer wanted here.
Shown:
4,25
